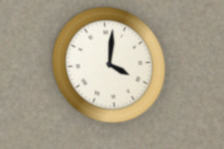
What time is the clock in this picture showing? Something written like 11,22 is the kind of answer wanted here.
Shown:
4,02
